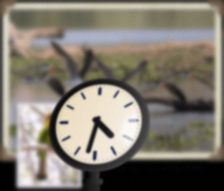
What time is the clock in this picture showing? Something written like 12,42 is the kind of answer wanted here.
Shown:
4,32
